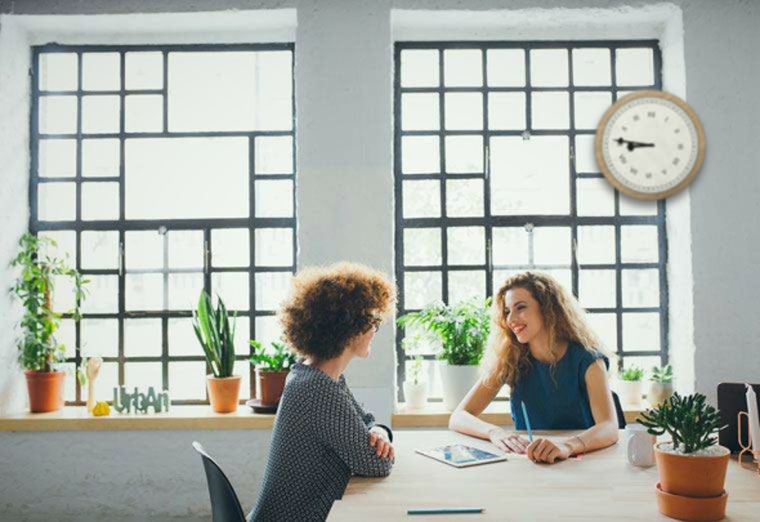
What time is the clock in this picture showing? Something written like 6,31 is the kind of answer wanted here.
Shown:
8,46
